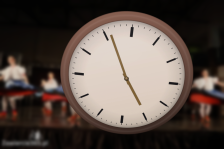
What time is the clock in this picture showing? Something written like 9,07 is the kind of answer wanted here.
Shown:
4,56
